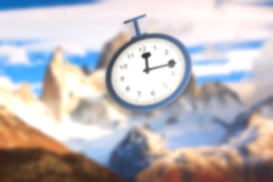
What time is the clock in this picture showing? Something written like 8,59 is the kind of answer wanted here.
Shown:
12,16
